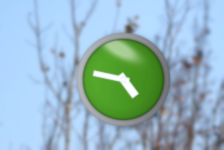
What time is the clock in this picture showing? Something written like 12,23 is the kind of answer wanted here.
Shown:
4,47
